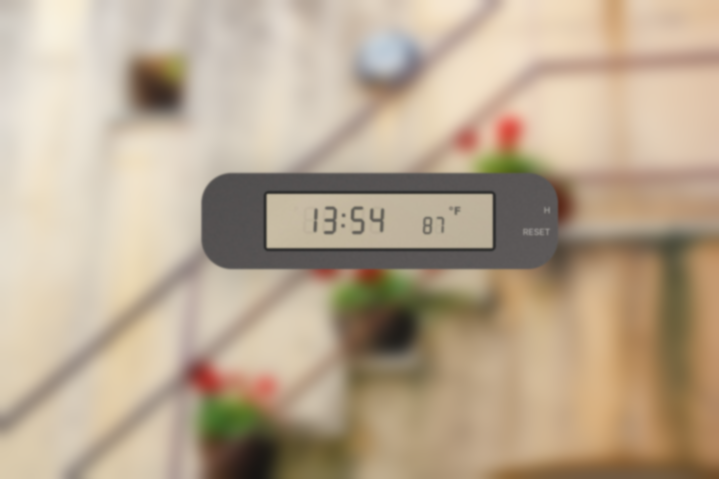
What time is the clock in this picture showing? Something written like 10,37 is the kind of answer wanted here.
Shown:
13,54
